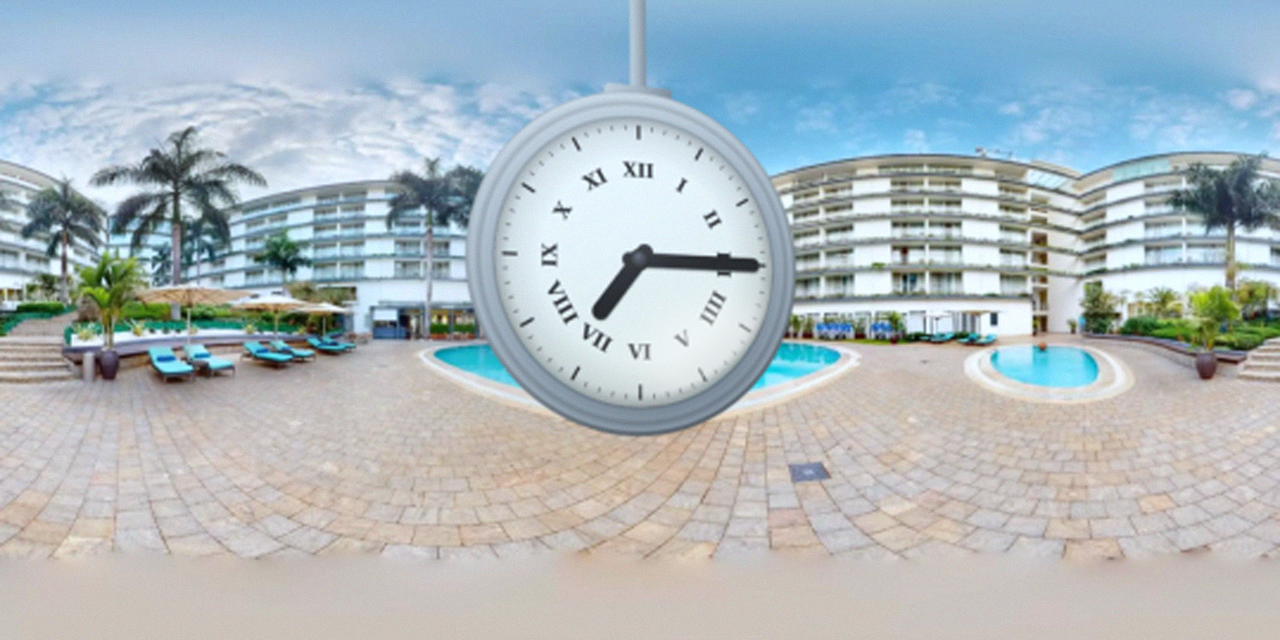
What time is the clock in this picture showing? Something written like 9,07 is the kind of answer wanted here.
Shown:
7,15
